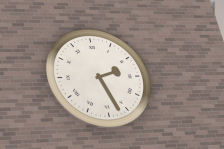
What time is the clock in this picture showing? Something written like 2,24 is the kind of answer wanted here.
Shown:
2,27
